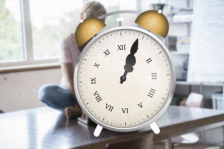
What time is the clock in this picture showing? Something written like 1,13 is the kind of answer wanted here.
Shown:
1,04
